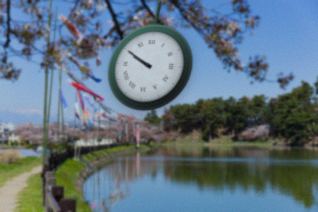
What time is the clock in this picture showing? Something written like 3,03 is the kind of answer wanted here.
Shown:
9,50
